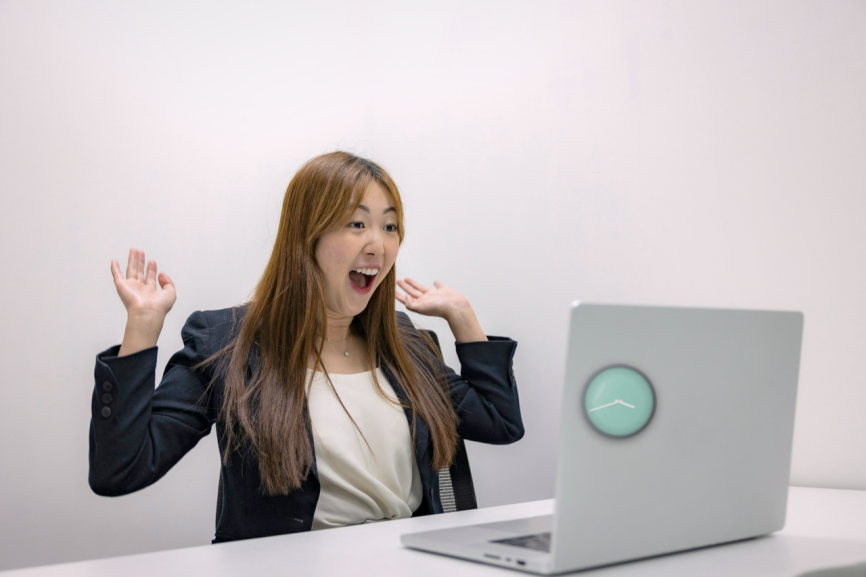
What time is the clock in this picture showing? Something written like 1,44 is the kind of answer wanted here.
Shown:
3,42
